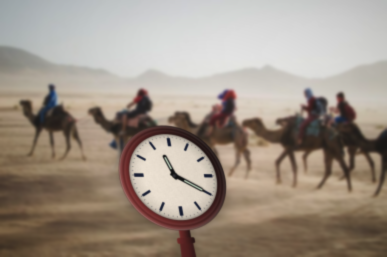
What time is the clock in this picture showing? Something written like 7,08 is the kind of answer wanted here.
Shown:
11,20
